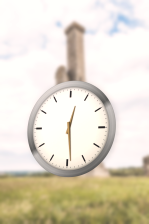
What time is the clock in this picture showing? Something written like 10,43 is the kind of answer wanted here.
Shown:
12,29
